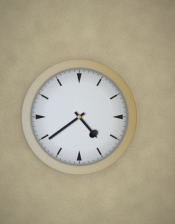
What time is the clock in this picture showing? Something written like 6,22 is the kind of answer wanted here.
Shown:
4,39
